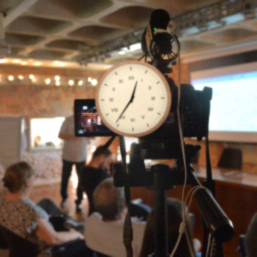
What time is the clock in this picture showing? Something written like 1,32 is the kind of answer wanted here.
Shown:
12,36
